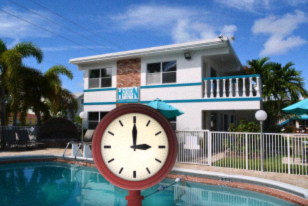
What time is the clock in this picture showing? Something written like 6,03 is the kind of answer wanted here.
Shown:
3,00
